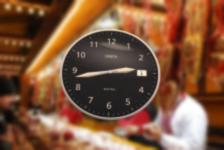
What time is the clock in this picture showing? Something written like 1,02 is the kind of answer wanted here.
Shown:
2,43
